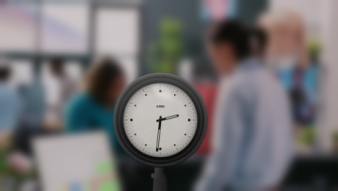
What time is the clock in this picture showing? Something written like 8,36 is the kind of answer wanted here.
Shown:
2,31
